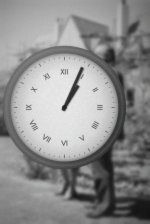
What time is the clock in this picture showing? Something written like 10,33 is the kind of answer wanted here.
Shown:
1,04
